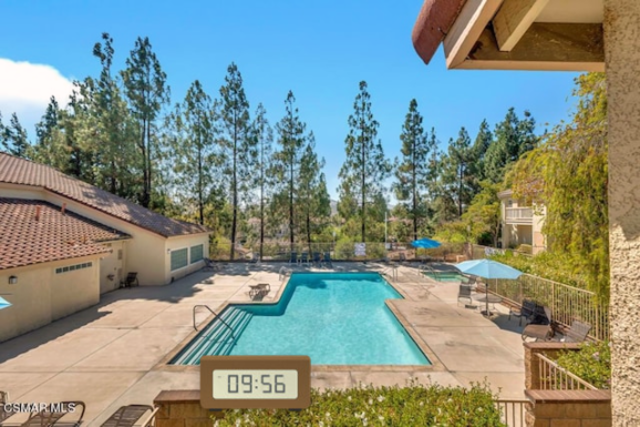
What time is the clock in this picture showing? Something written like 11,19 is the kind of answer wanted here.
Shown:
9,56
